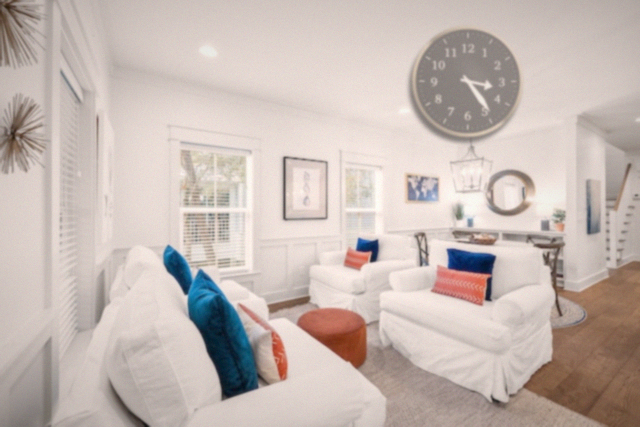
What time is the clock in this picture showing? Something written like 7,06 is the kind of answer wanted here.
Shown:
3,24
